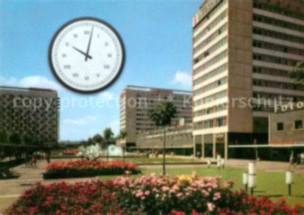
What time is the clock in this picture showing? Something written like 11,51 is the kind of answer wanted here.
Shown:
10,02
